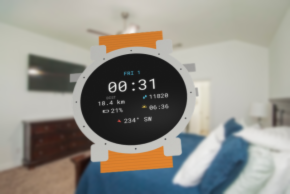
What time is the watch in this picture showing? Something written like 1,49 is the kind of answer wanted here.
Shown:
0,31
